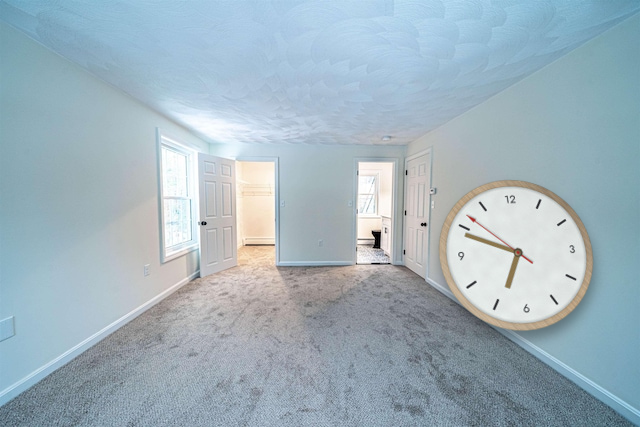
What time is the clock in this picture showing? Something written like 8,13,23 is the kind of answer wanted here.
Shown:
6,48,52
